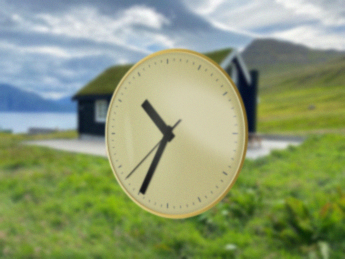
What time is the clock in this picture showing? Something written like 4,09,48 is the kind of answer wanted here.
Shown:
10,34,38
